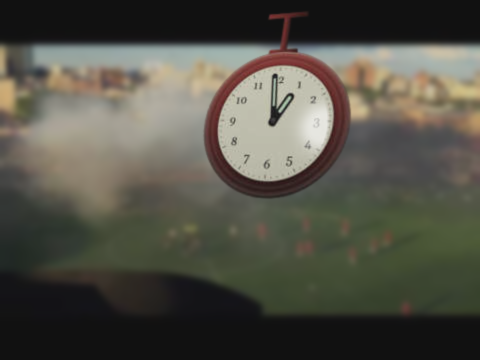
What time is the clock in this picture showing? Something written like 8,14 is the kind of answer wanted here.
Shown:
12,59
